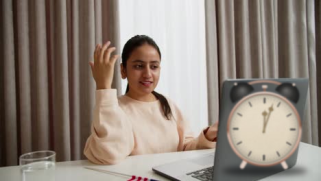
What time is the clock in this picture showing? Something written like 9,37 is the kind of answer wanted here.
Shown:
12,03
